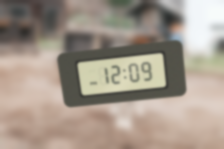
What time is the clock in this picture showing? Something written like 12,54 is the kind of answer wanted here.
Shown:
12,09
